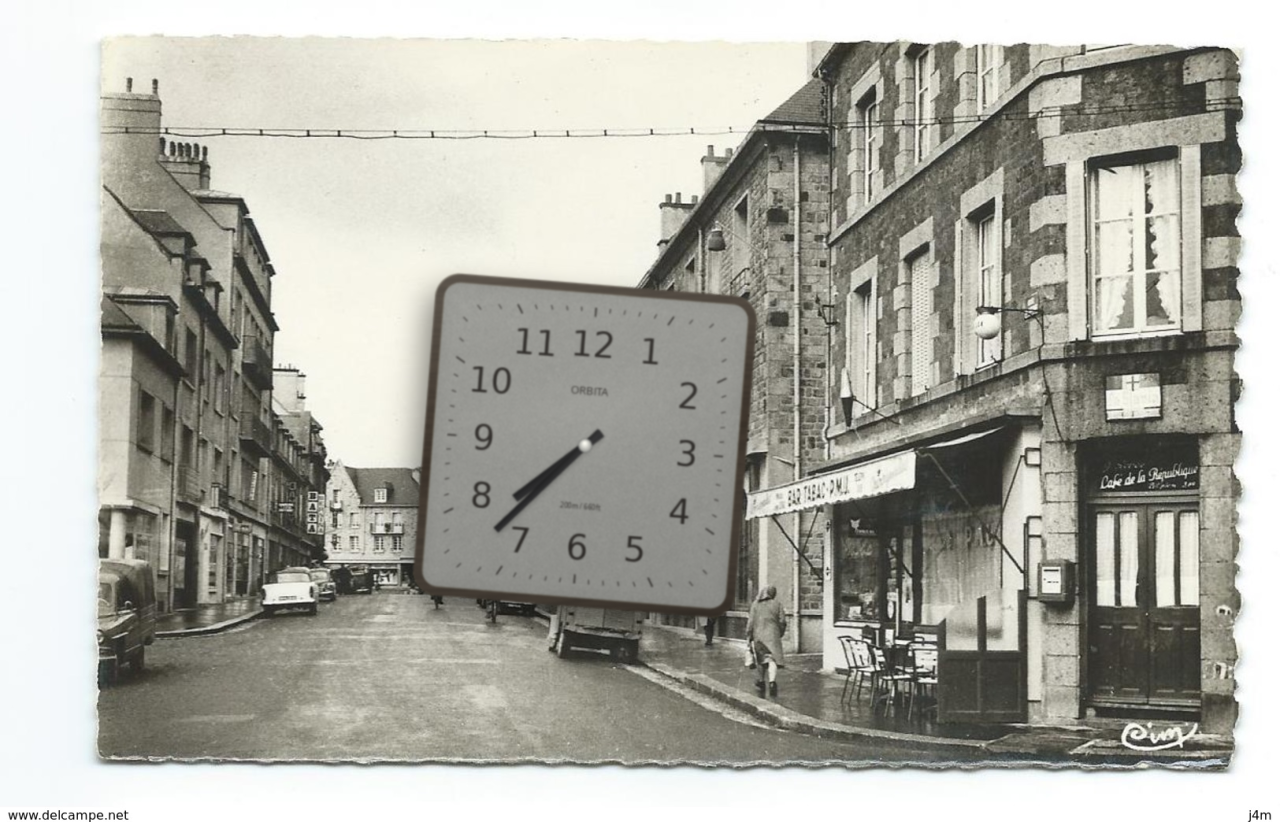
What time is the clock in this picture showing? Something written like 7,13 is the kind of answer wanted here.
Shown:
7,37
